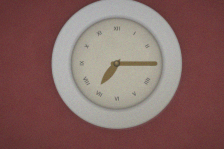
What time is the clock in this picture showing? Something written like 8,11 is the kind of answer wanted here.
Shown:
7,15
